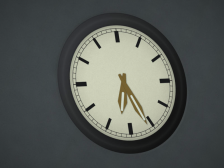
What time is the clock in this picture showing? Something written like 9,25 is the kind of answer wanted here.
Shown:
6,26
